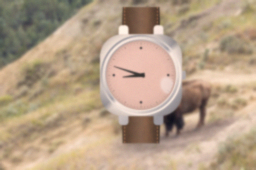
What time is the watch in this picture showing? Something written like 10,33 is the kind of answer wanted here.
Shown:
8,48
